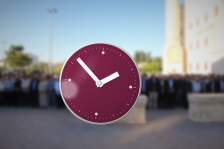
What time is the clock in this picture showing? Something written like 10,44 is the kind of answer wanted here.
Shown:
1,52
